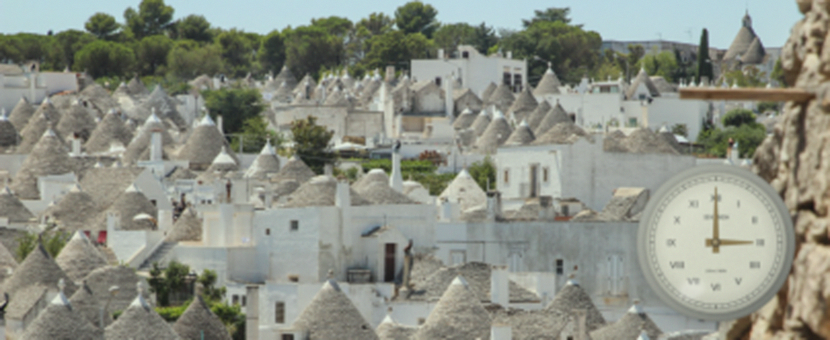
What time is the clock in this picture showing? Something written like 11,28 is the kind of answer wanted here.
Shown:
3,00
